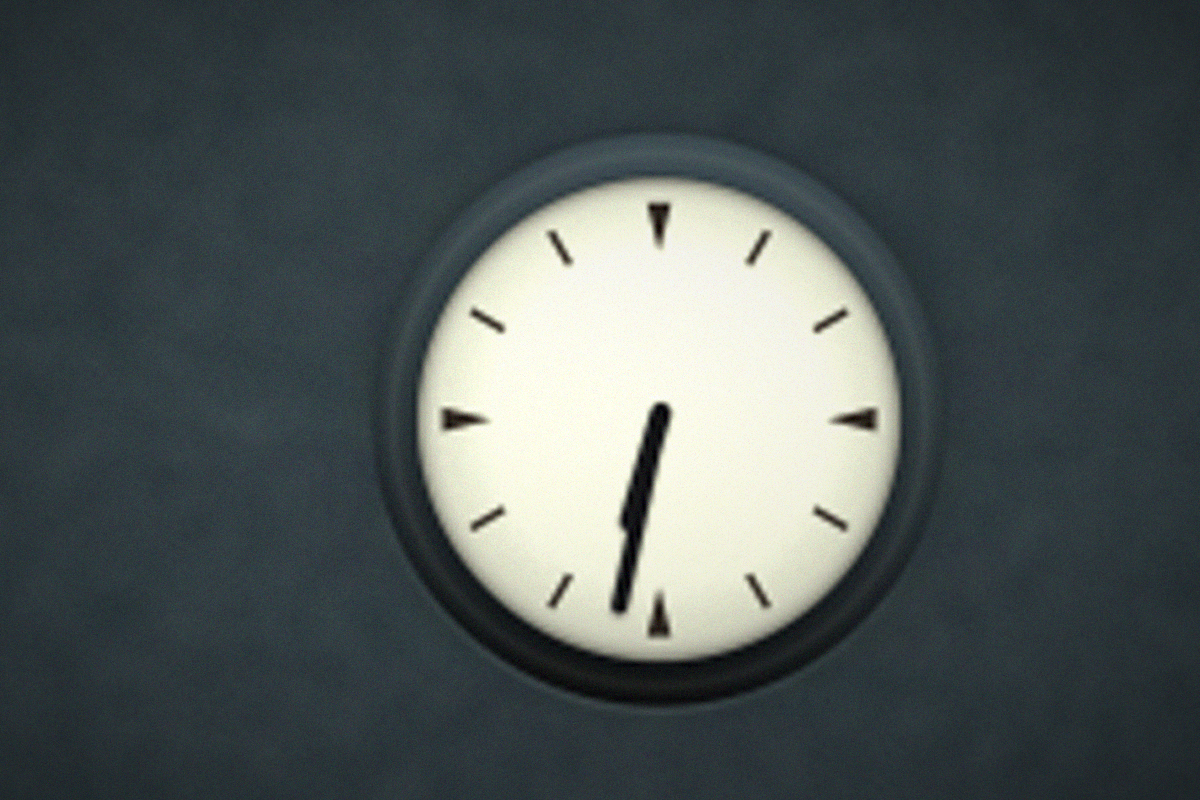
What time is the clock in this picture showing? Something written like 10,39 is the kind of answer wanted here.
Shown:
6,32
